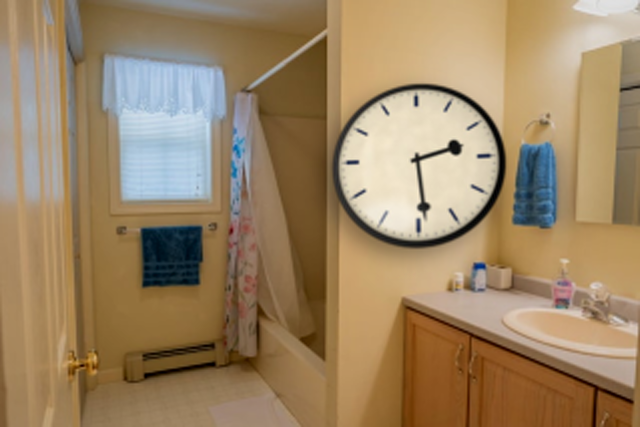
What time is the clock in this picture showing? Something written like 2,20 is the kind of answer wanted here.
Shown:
2,29
